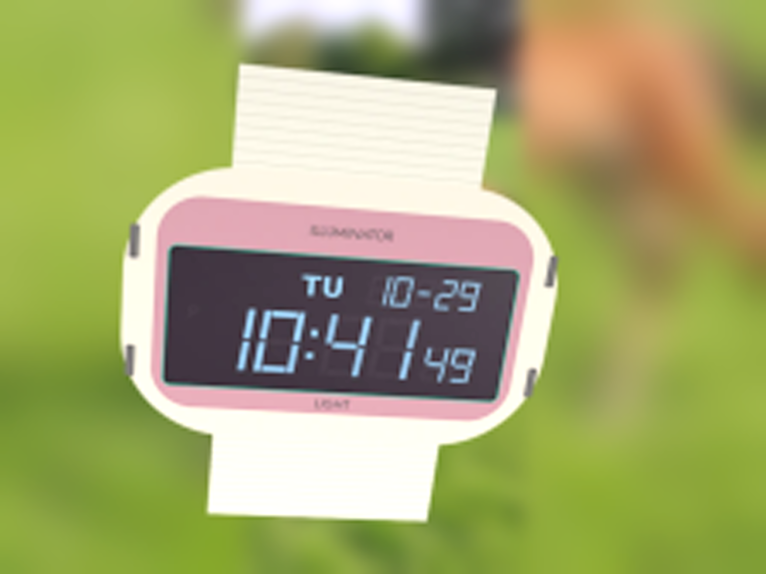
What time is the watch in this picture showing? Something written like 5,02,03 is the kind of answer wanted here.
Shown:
10,41,49
